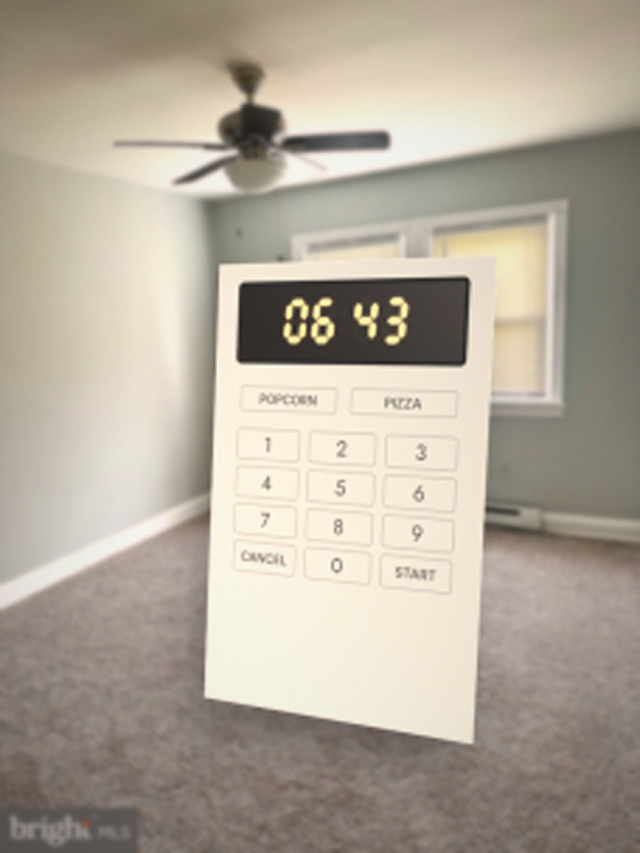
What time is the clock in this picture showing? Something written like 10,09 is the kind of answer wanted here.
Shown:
6,43
